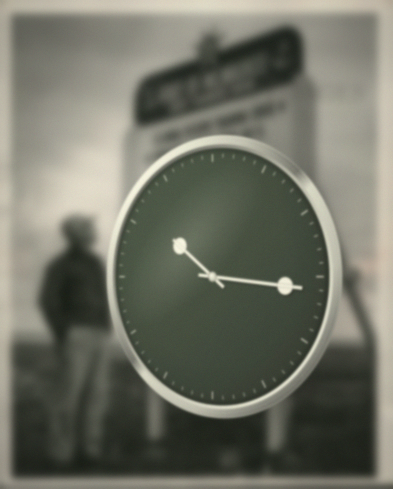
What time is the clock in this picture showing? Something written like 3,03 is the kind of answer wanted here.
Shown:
10,16
